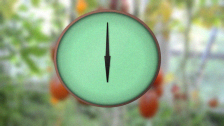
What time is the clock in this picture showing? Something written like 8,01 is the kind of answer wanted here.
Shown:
6,00
